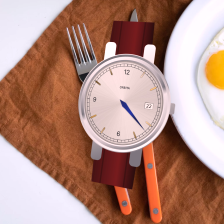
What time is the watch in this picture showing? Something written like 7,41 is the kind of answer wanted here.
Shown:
4,22
